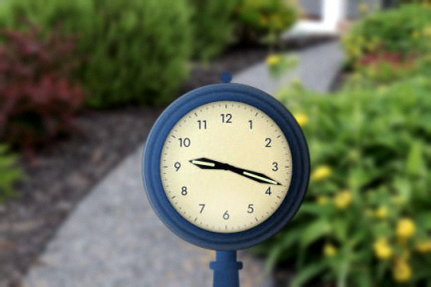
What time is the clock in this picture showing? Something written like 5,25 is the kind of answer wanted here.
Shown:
9,18
